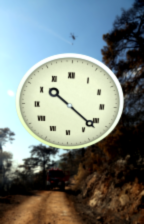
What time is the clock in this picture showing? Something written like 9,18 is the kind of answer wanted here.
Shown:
10,22
